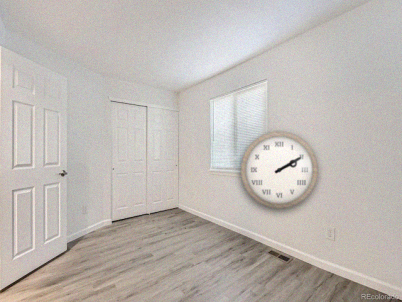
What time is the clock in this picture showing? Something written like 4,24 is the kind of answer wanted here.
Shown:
2,10
